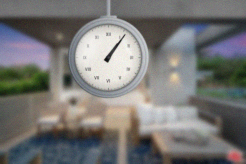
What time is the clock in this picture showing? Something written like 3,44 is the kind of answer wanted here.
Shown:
1,06
